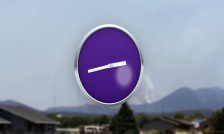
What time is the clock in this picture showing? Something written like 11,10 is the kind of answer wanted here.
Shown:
2,43
